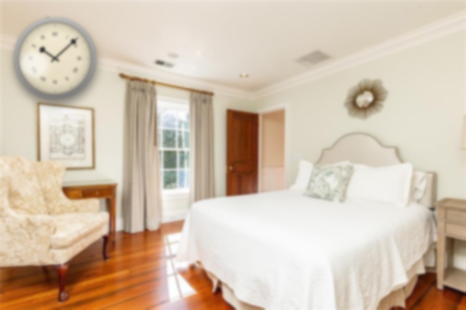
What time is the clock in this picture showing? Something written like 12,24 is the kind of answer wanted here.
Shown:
10,08
